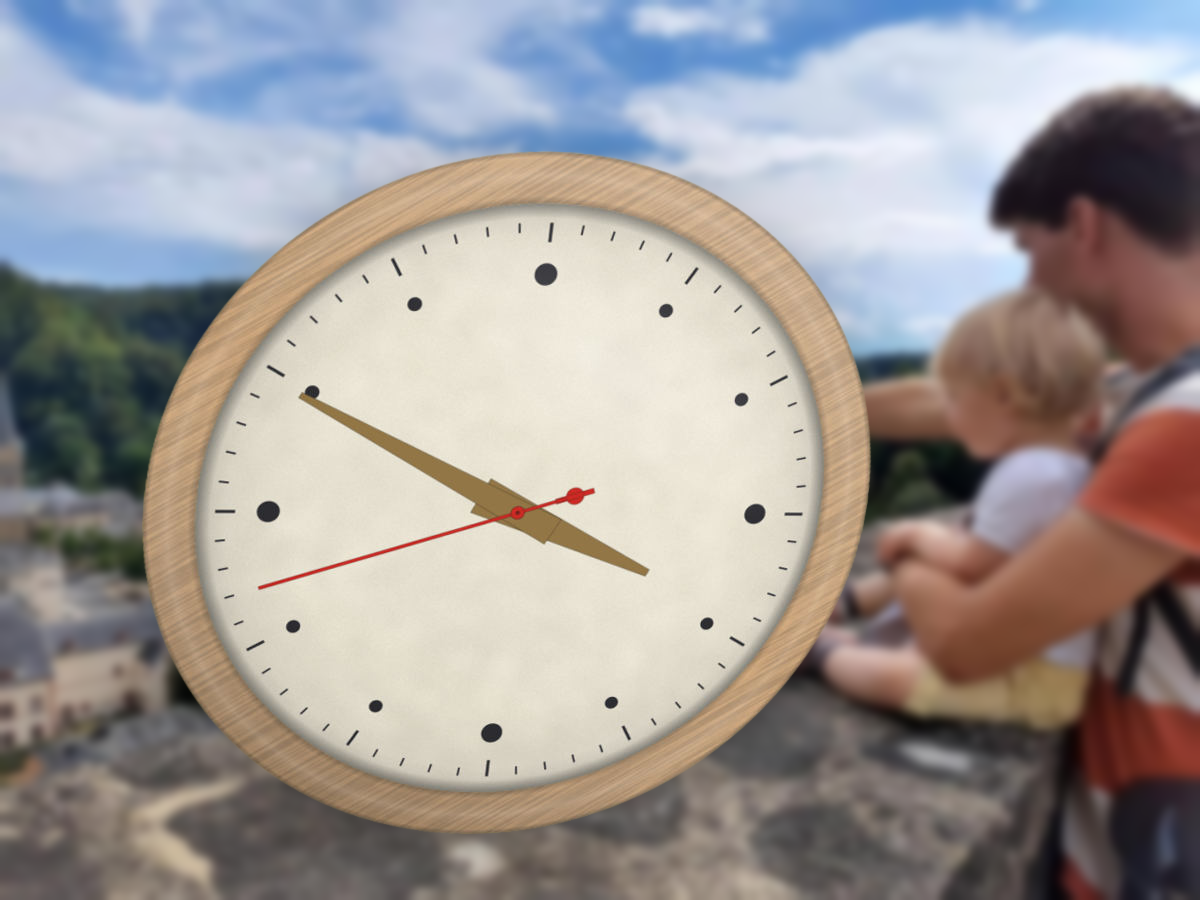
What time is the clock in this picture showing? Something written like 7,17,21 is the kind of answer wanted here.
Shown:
3,49,42
